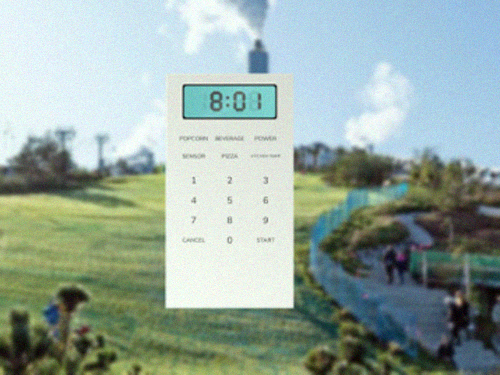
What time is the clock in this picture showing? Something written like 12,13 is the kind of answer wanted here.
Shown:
8,01
